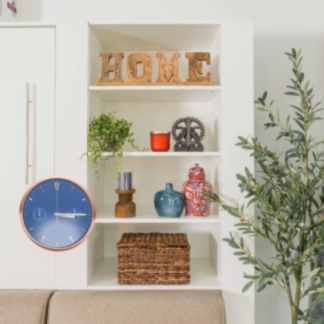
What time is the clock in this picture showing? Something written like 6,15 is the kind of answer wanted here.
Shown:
3,15
